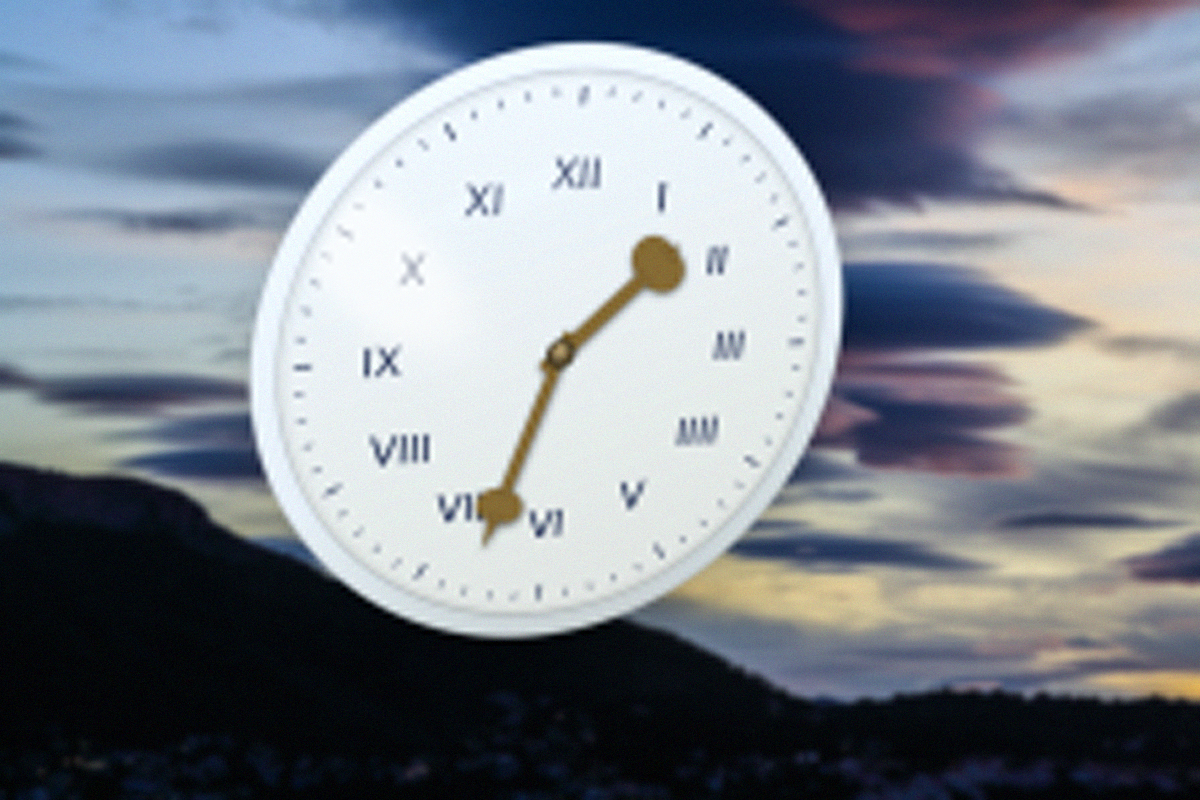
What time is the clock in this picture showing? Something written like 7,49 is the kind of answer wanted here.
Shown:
1,33
